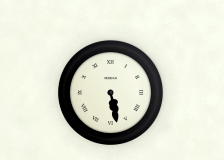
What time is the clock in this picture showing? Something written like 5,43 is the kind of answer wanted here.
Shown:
5,28
